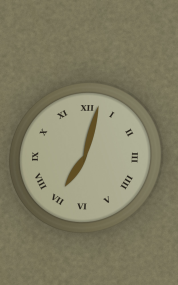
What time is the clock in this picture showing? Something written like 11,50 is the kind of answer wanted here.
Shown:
7,02
